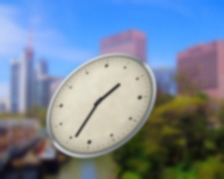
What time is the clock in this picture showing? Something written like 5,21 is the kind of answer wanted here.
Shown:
1,34
